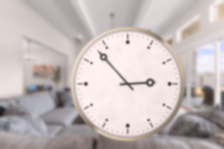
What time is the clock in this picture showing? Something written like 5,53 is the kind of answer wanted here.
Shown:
2,53
